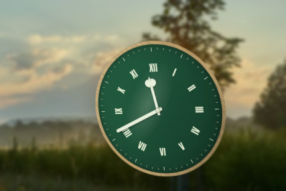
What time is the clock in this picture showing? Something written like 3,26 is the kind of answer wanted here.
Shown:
11,41
